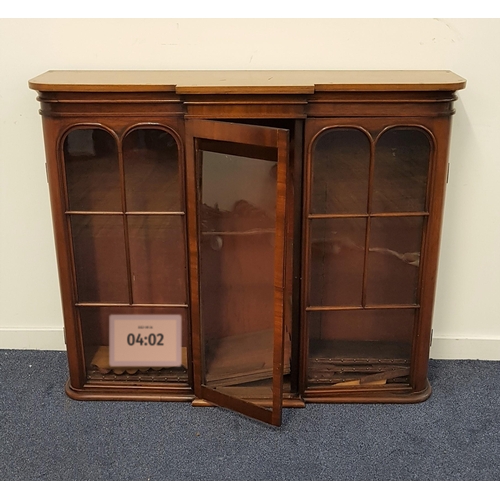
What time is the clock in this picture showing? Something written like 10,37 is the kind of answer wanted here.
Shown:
4,02
